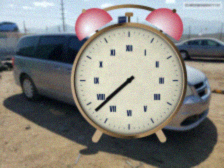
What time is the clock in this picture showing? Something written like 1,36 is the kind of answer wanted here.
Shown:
7,38
